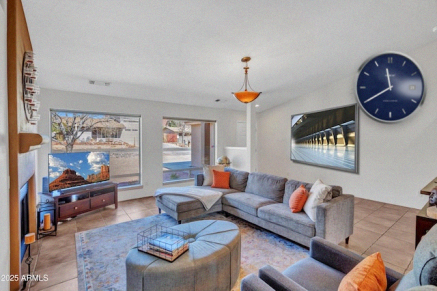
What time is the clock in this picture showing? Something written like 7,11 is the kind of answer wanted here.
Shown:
11,40
